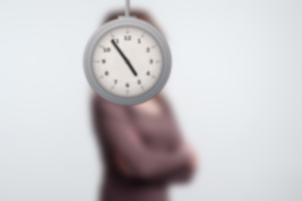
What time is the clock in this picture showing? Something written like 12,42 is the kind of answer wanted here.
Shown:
4,54
